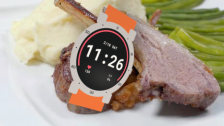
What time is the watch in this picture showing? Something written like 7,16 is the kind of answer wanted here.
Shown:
11,26
